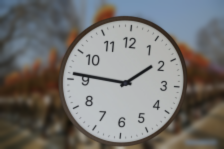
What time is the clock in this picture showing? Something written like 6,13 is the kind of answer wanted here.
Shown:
1,46
